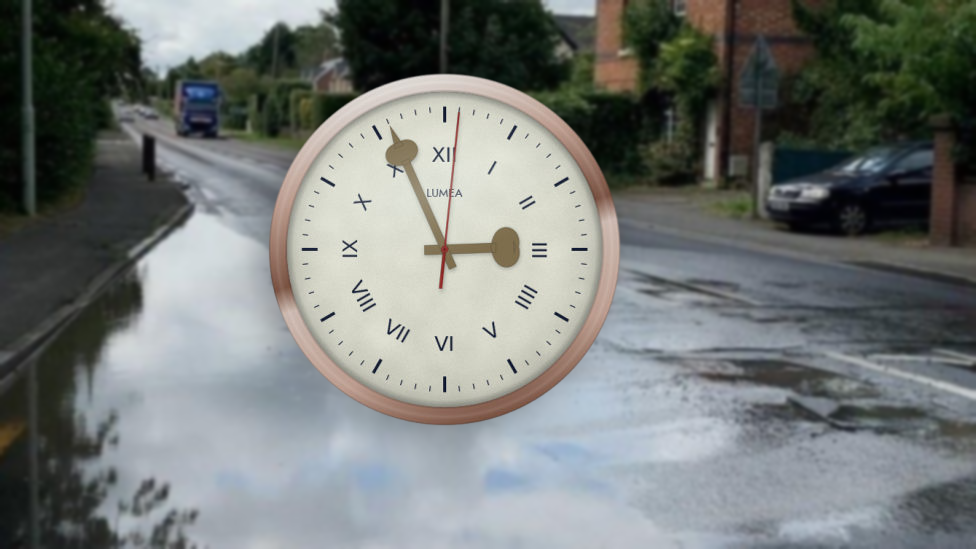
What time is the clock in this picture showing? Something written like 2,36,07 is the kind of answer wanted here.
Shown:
2,56,01
